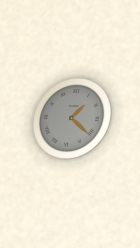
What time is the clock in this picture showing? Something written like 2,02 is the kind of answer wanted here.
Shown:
1,21
